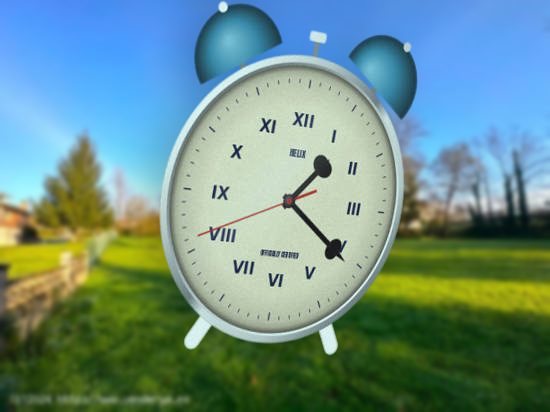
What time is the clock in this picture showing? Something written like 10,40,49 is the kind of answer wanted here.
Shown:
1,20,41
